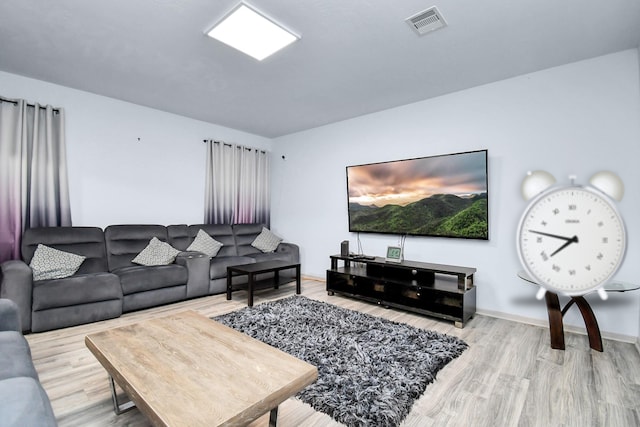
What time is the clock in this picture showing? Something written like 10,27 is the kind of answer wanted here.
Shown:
7,47
